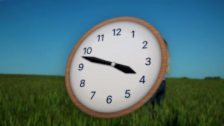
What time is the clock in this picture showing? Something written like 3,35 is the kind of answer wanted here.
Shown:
3,48
